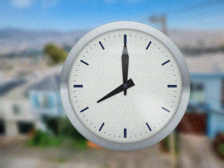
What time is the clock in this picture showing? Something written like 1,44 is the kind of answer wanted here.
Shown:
8,00
